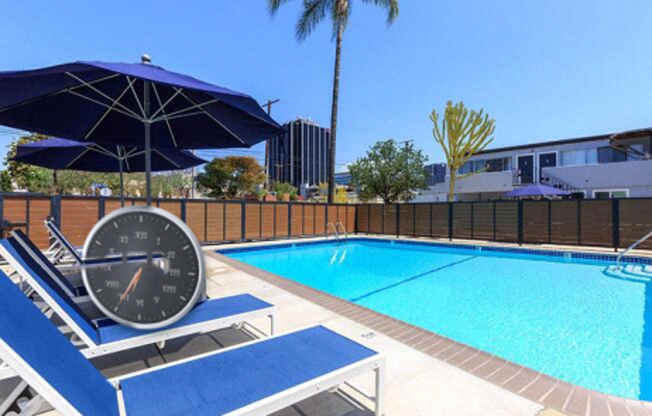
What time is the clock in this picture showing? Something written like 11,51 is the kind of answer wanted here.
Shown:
6,35
